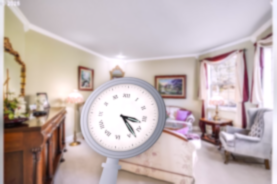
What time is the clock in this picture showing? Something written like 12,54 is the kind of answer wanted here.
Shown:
3,23
